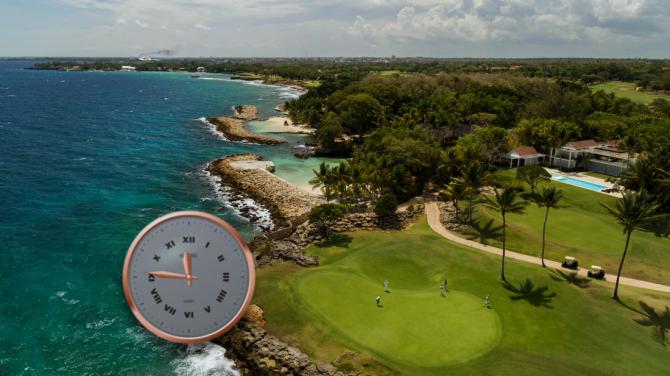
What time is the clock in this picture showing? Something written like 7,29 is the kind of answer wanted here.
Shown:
11,46
